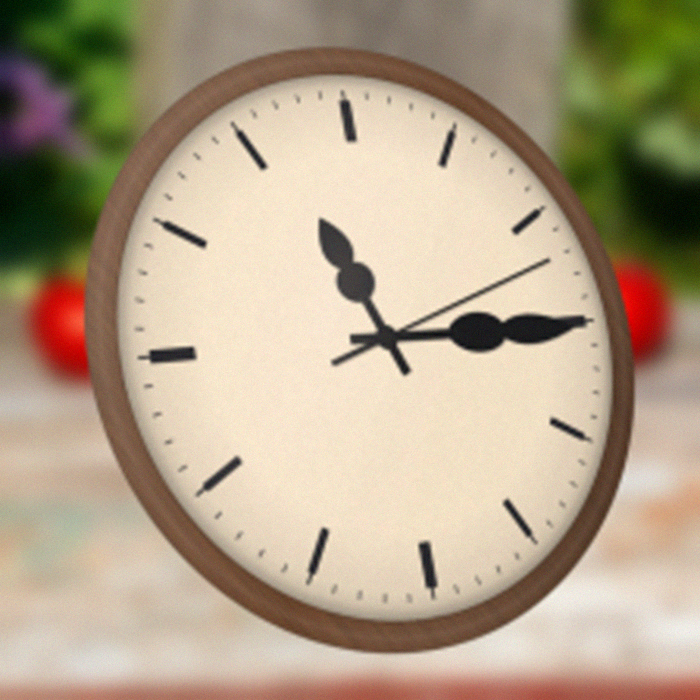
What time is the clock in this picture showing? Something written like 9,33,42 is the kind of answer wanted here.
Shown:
11,15,12
